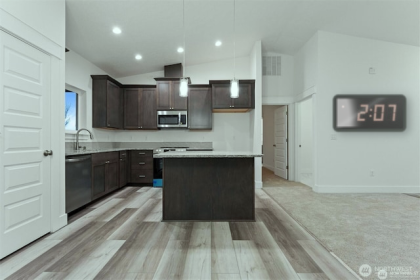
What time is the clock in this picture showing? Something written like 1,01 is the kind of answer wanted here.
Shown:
2,07
